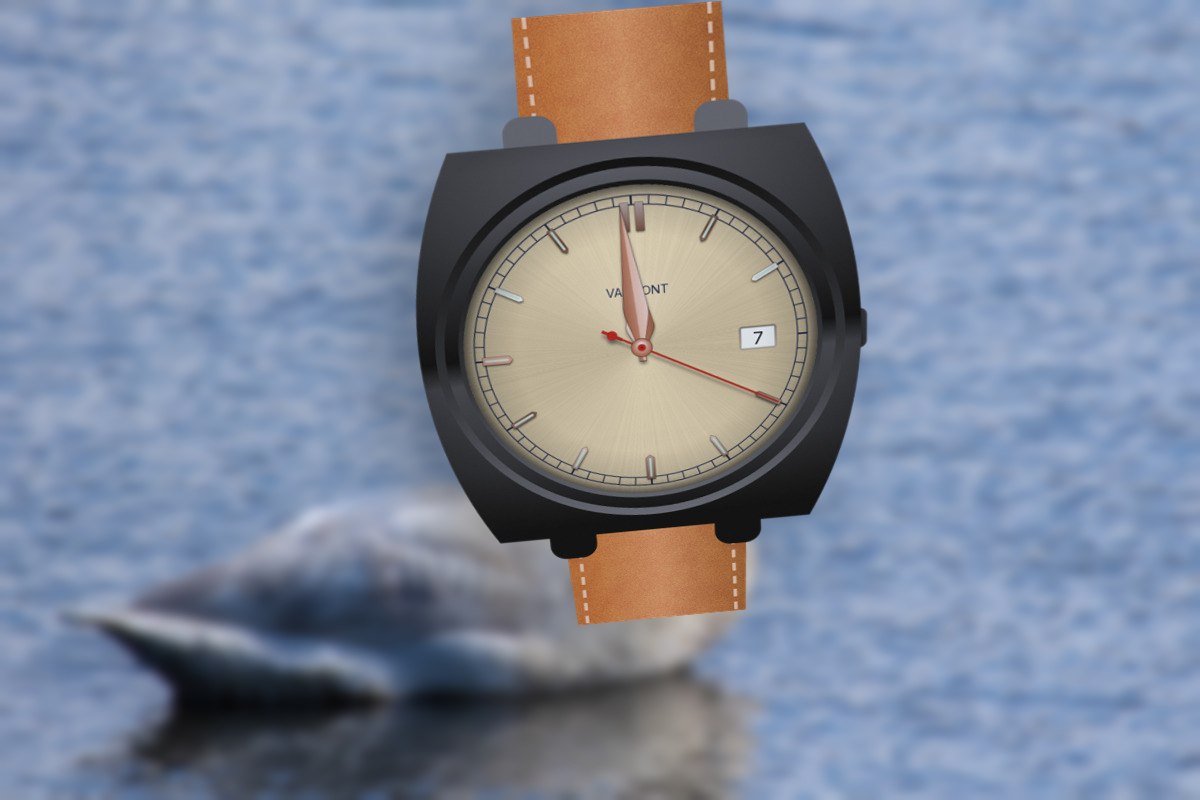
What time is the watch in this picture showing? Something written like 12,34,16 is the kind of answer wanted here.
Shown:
11,59,20
